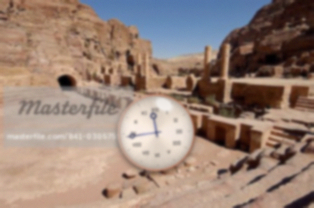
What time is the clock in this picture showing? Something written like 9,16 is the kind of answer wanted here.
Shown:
11,44
